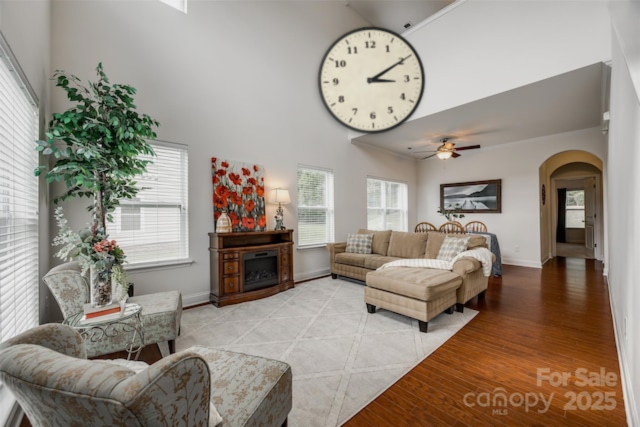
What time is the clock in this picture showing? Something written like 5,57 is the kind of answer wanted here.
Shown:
3,10
